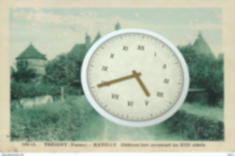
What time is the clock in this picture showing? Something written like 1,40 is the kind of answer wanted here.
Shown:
4,40
